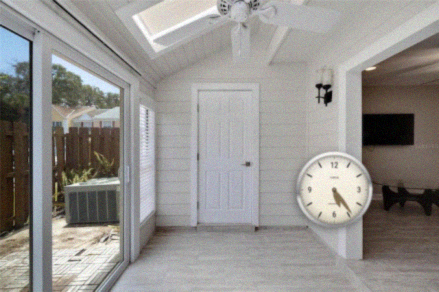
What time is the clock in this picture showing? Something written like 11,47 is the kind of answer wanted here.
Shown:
5,24
